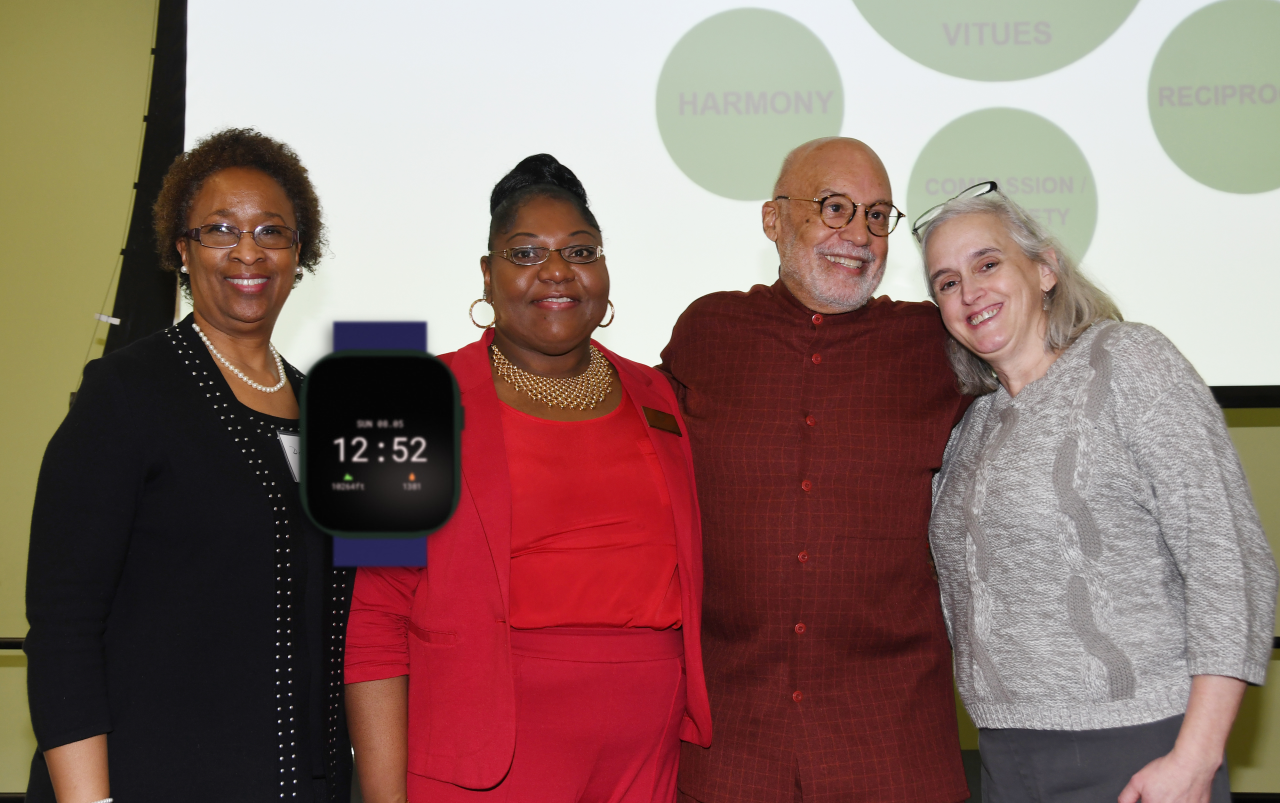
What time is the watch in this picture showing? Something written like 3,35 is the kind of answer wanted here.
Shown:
12,52
